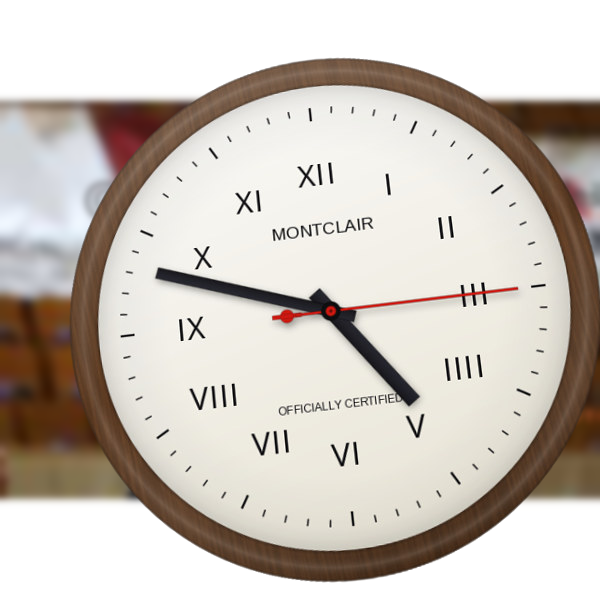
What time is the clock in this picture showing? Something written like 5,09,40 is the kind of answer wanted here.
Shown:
4,48,15
